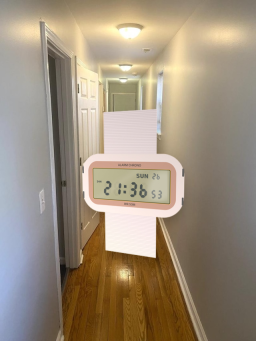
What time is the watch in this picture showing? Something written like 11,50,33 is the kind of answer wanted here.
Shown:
21,36,53
